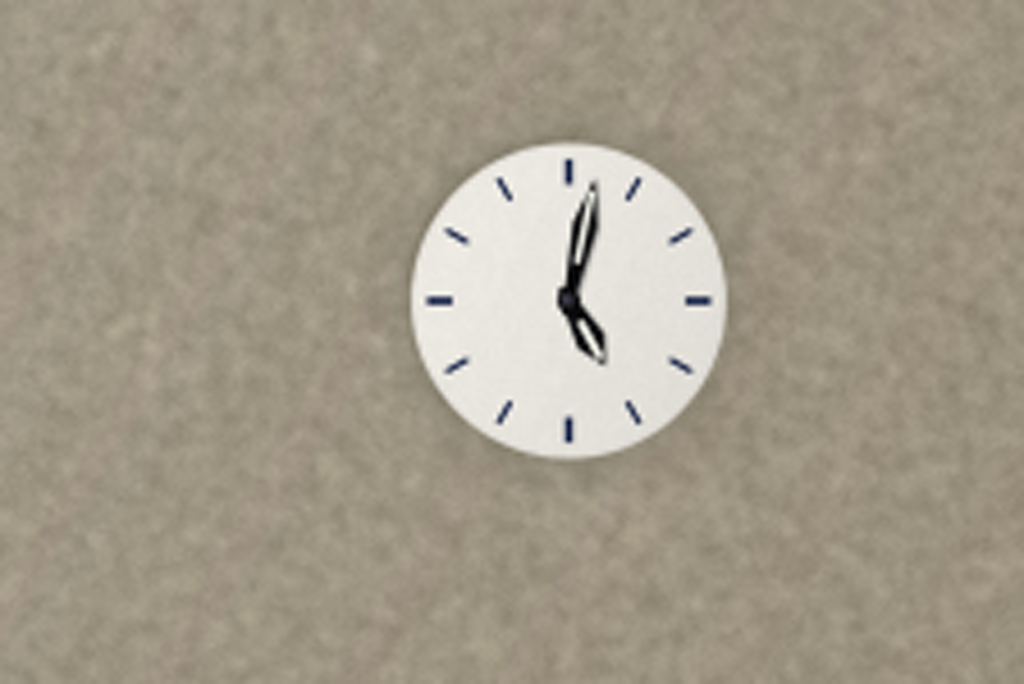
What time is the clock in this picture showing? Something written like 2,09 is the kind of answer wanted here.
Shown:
5,02
